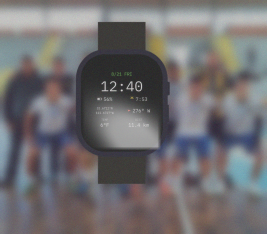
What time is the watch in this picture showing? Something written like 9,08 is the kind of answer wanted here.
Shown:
12,40
